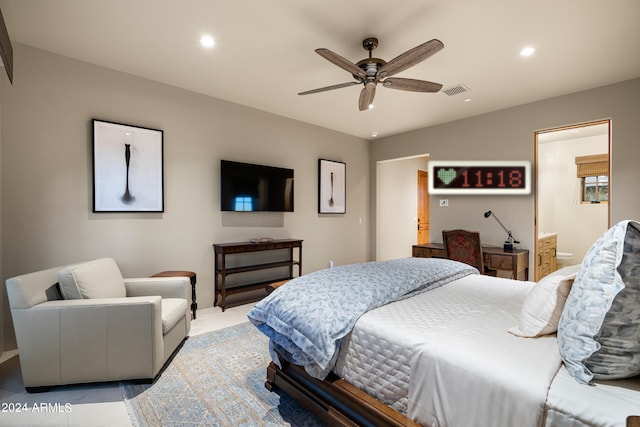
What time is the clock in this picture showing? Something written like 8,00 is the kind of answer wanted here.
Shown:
11,18
